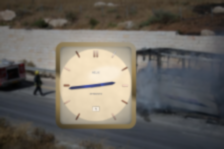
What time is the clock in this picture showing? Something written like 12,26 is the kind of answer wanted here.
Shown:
2,44
